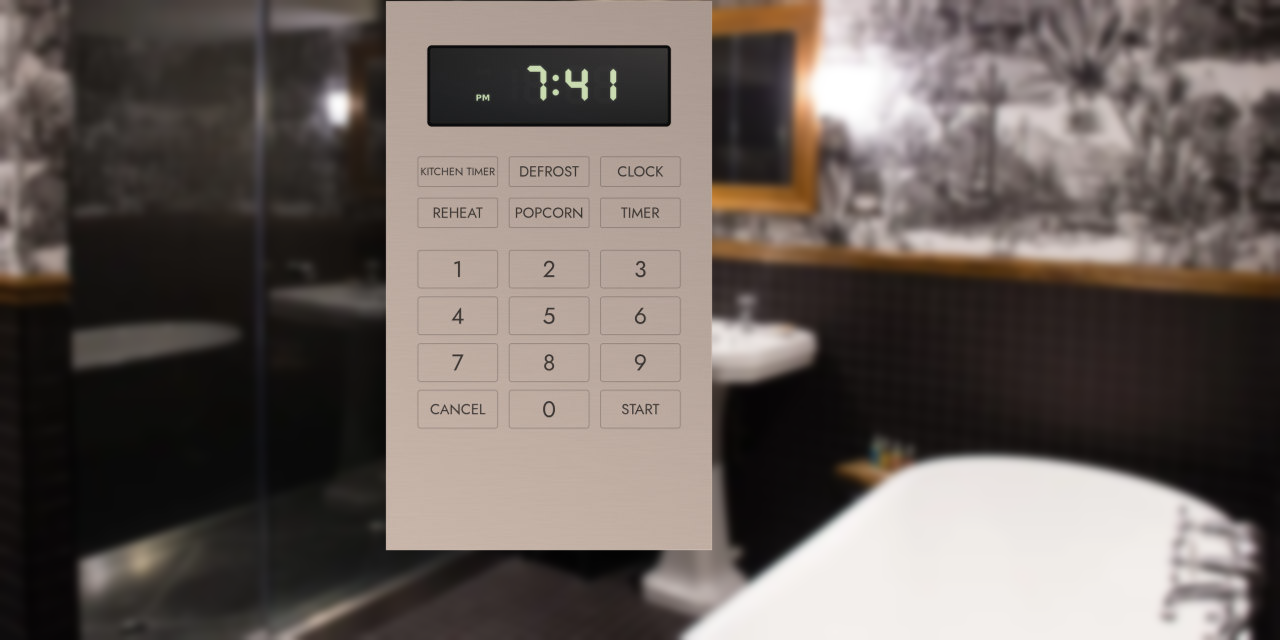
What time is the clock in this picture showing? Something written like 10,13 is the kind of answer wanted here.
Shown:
7,41
